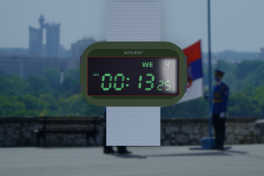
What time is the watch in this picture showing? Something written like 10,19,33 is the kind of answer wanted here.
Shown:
0,13,25
